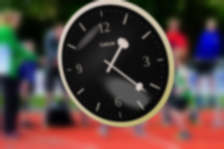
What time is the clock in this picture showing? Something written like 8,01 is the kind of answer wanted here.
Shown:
1,22
